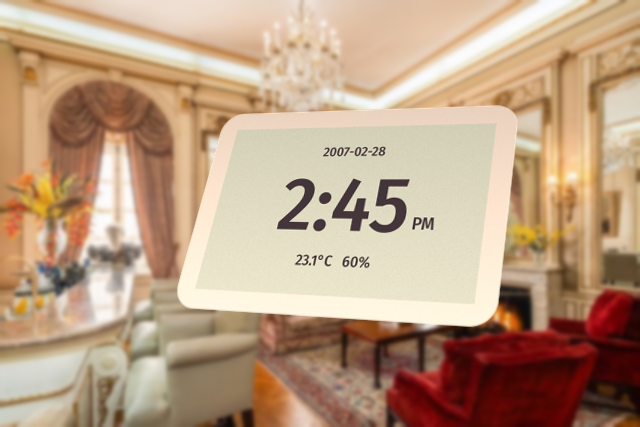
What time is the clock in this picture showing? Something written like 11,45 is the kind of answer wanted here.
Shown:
2,45
